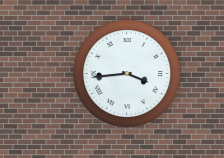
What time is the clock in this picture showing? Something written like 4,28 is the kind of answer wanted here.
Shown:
3,44
